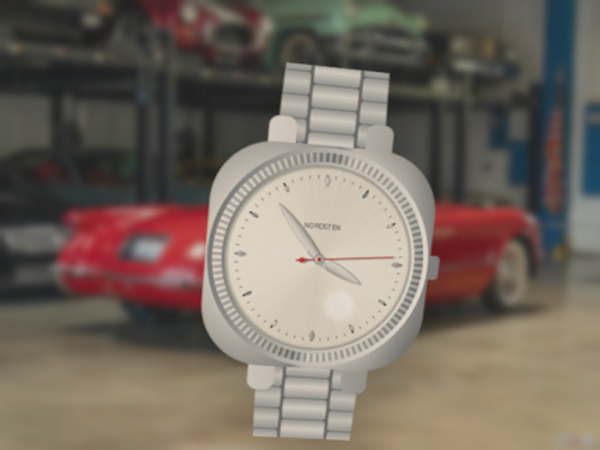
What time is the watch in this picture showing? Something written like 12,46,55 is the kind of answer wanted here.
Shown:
3,53,14
